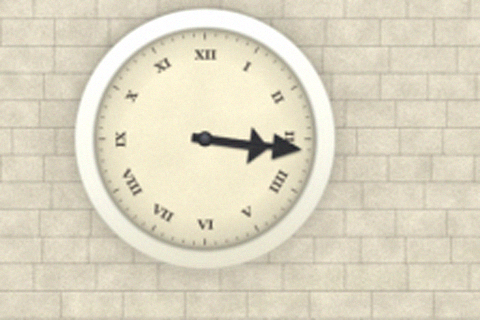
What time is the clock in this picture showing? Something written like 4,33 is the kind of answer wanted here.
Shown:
3,16
